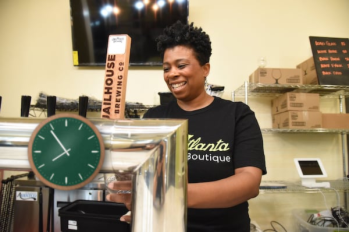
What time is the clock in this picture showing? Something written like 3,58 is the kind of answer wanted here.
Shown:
7,54
